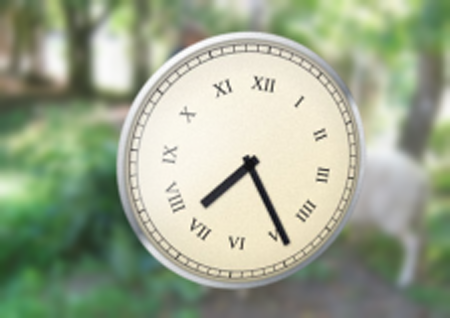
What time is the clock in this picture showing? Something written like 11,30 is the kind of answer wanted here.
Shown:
7,24
